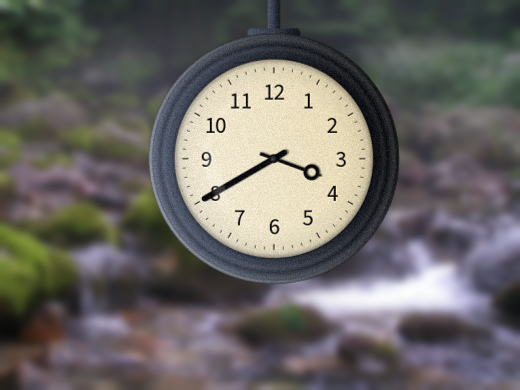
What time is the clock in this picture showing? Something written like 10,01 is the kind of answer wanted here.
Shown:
3,40
